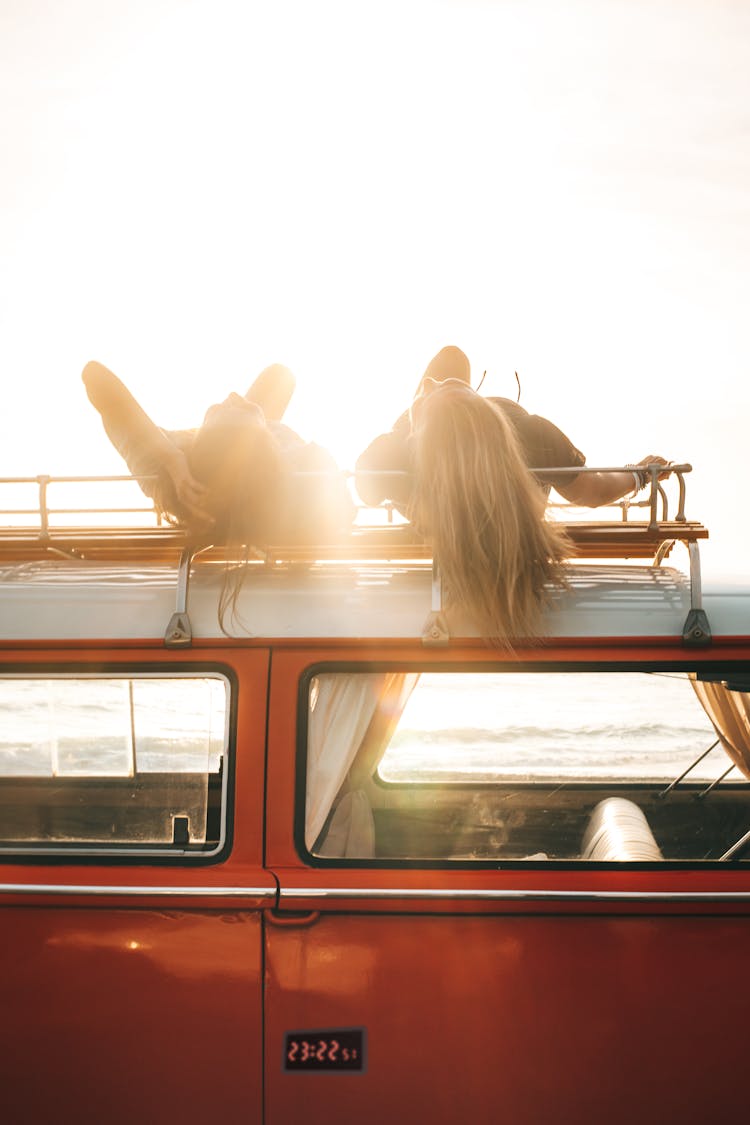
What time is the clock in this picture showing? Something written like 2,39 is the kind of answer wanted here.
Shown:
23,22
